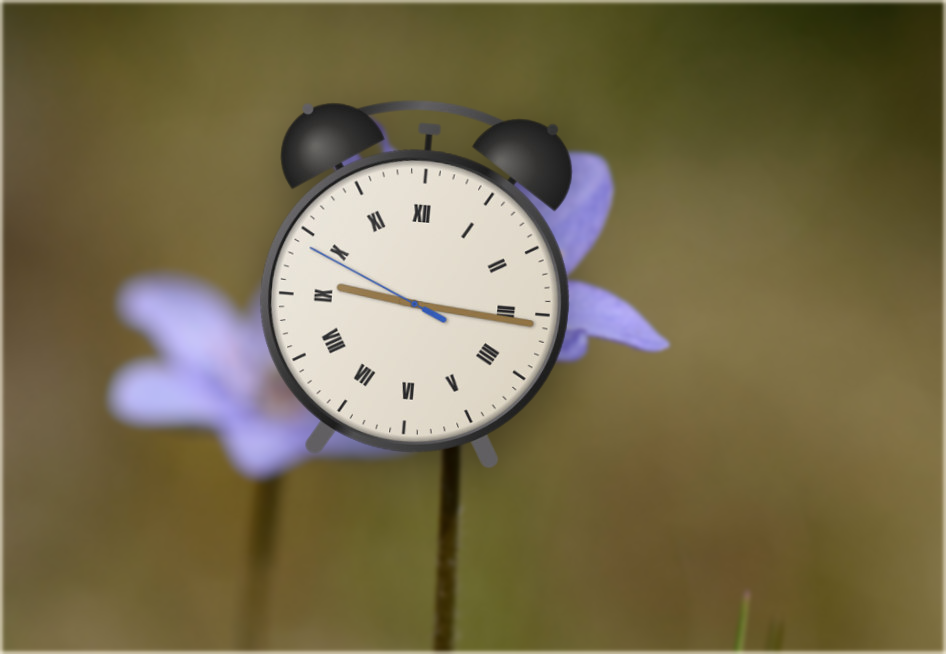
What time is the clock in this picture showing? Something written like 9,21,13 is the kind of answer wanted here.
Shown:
9,15,49
